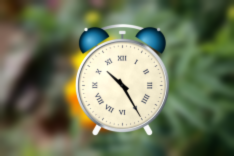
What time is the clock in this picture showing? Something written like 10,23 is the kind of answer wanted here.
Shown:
10,25
